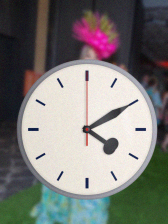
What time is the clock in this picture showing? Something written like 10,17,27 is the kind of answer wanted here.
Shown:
4,10,00
